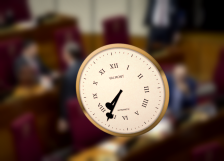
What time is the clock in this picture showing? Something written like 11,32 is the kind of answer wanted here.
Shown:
7,36
